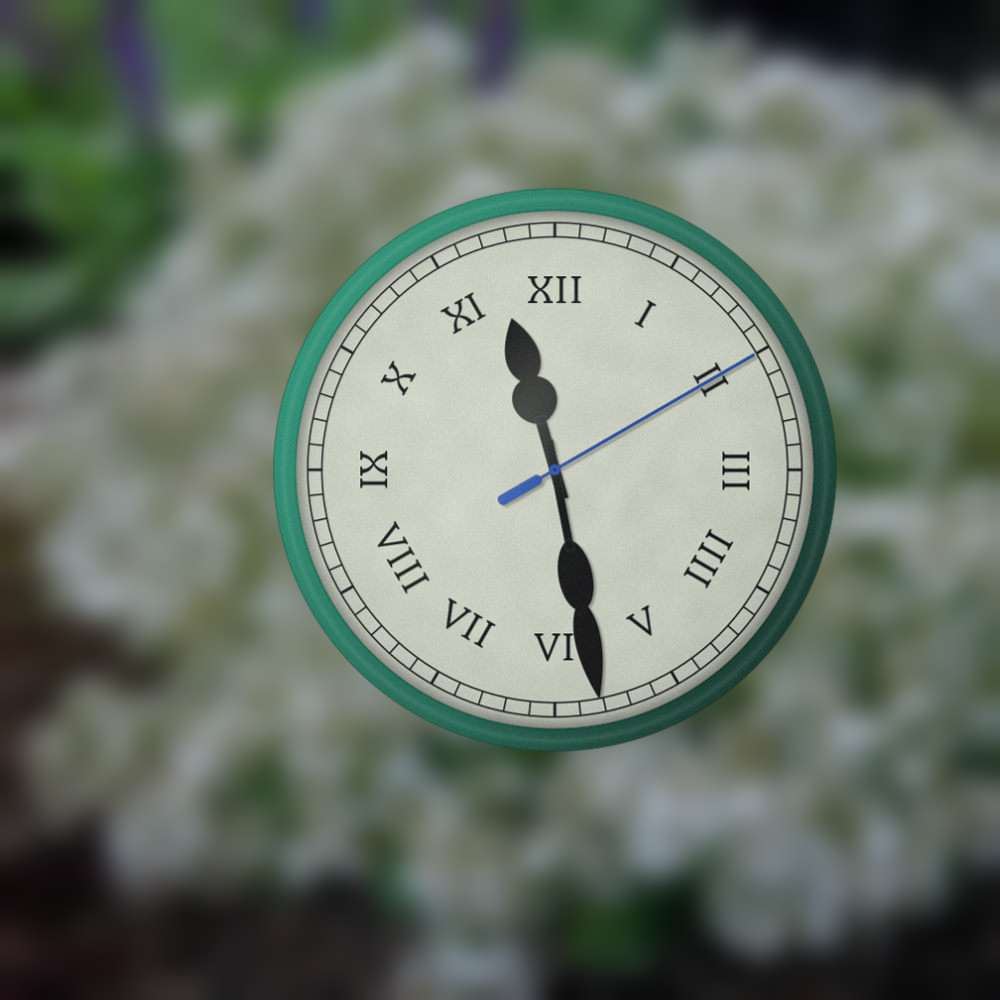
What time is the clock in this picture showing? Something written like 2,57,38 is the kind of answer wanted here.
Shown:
11,28,10
